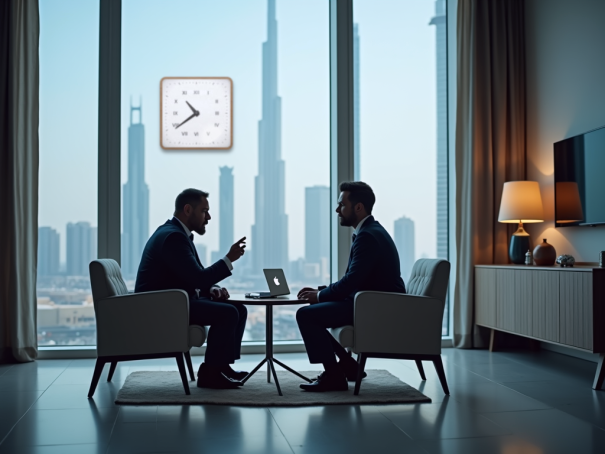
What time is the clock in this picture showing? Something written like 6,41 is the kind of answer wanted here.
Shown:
10,39
